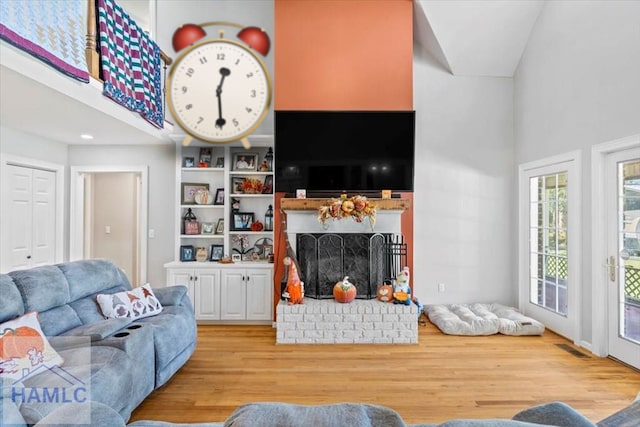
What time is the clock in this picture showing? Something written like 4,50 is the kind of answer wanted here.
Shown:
12,29
